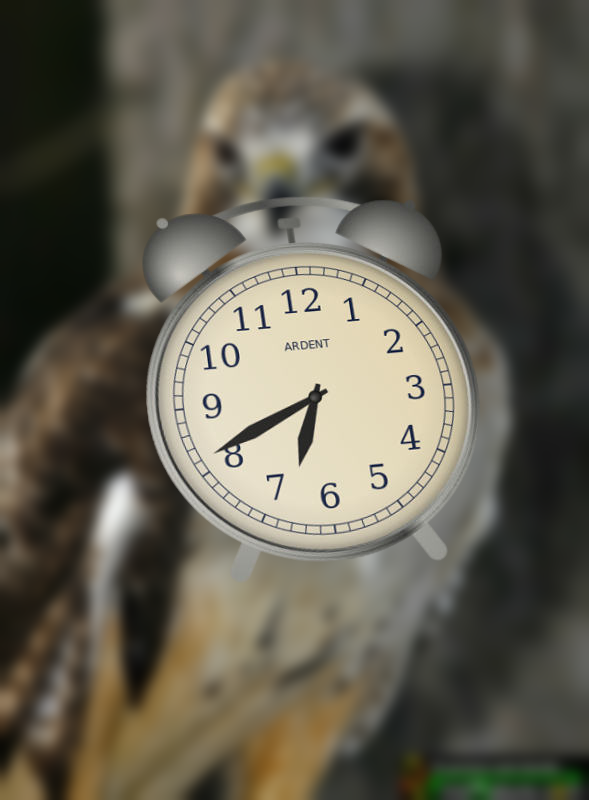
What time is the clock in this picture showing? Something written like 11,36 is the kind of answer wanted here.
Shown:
6,41
